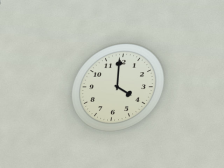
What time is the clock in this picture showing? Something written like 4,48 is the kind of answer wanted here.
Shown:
3,59
